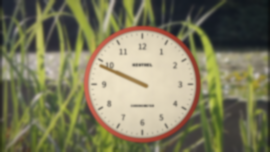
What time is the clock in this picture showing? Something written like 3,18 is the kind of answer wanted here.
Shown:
9,49
